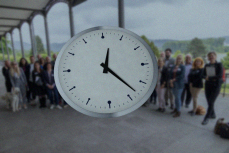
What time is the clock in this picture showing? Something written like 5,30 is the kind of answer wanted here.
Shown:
12,23
